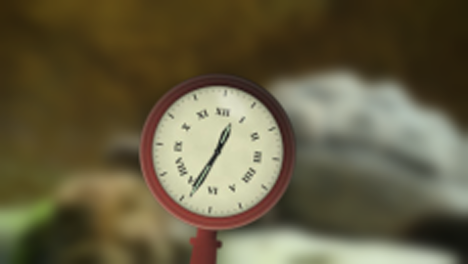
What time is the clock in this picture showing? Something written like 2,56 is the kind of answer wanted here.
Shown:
12,34
